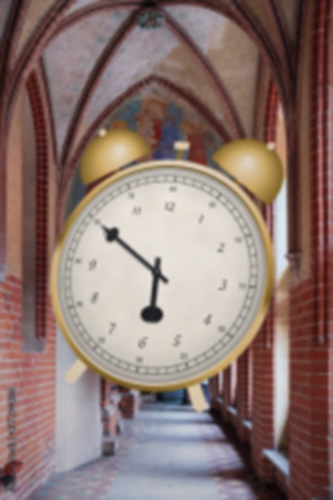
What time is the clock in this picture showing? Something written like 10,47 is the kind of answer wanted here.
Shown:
5,50
